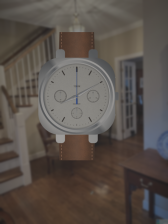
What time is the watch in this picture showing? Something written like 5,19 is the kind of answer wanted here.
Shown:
8,10
